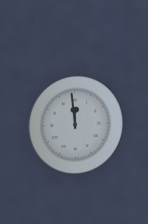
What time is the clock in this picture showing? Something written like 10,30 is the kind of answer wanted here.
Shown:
11,59
